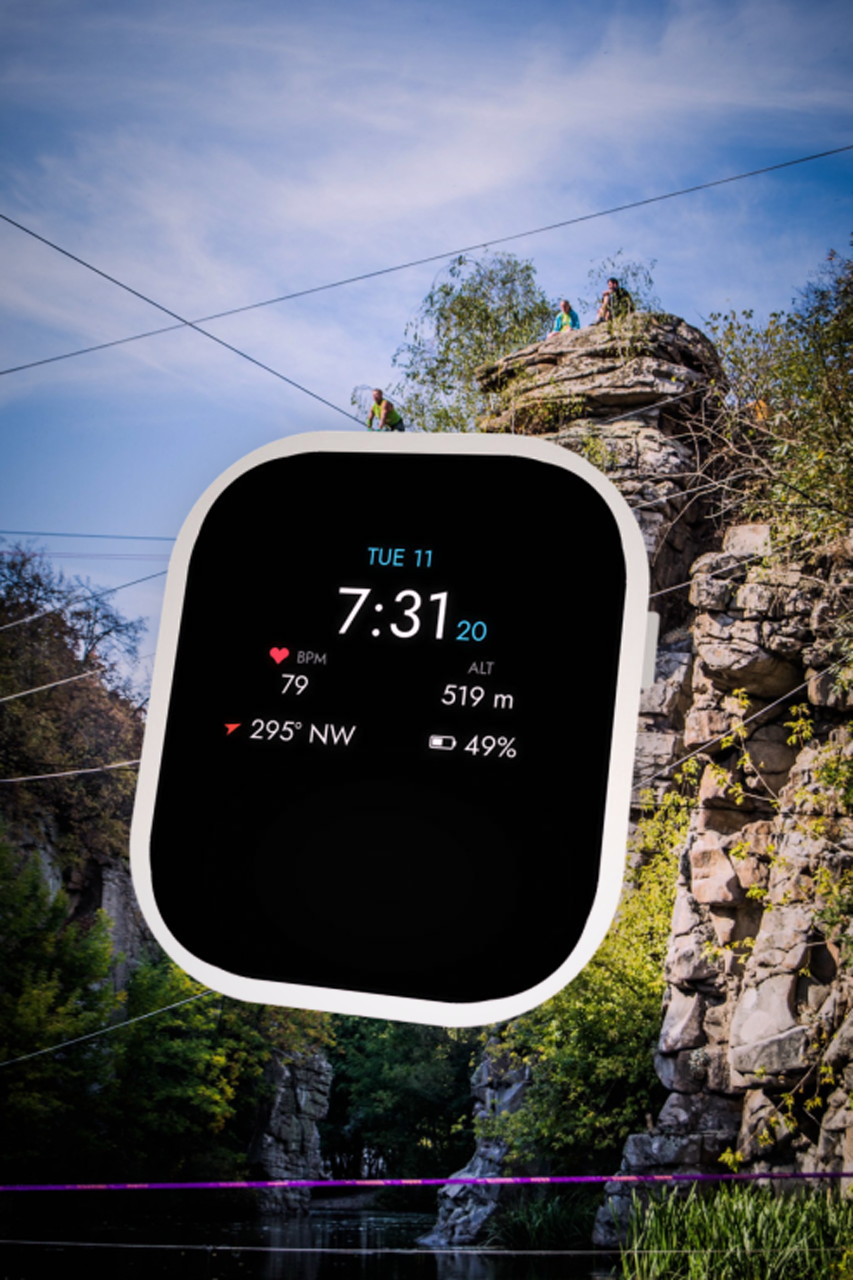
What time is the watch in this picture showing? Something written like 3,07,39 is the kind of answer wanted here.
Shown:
7,31,20
